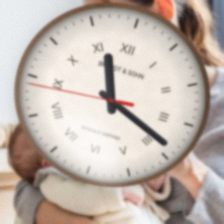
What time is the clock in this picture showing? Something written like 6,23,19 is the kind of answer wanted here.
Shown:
11,18,44
